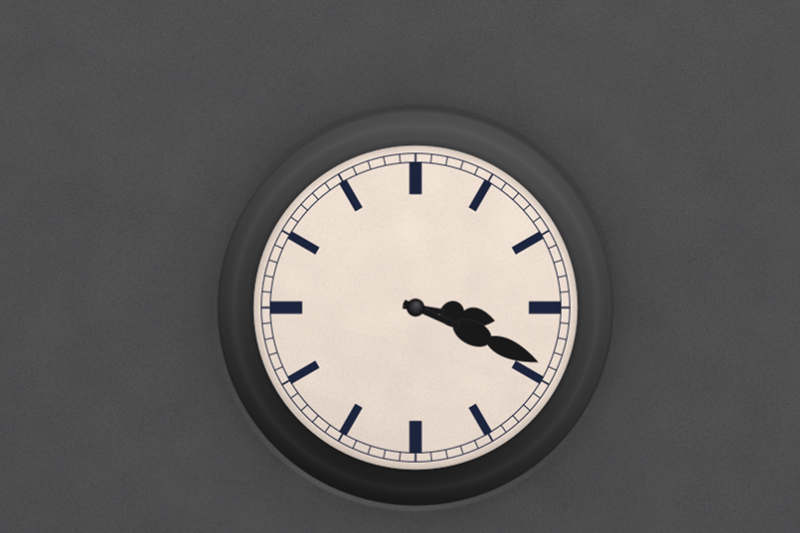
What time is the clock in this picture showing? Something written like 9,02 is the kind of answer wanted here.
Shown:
3,19
